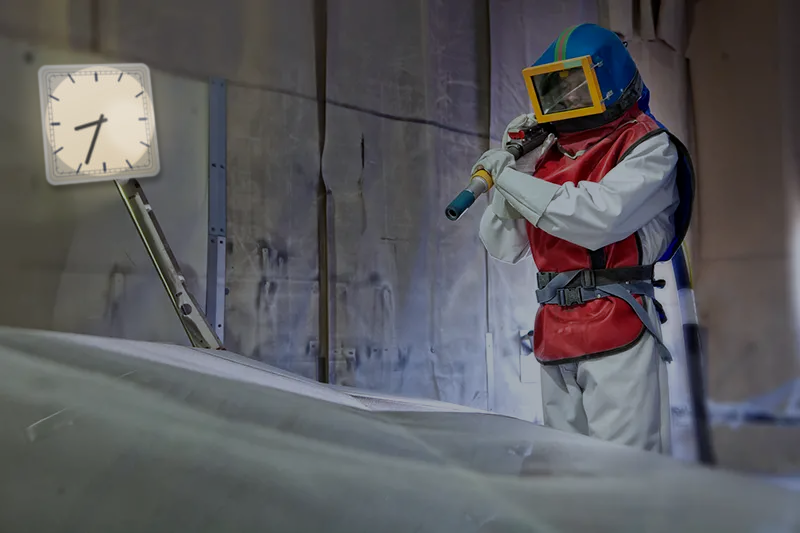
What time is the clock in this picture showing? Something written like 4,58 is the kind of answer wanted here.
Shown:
8,34
